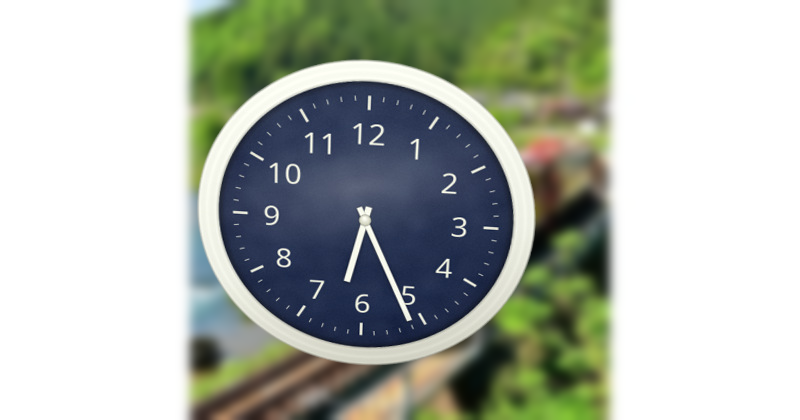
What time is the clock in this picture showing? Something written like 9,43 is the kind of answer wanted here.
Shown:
6,26
